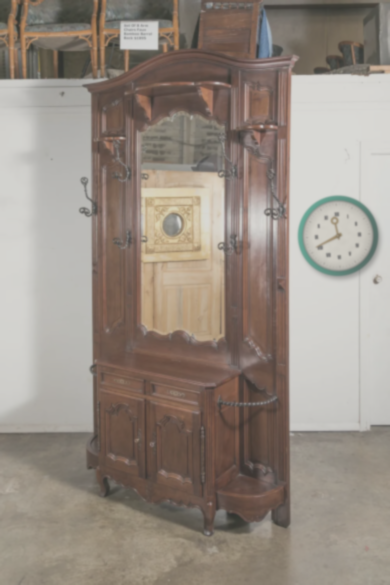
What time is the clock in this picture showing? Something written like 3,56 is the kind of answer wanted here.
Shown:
11,41
